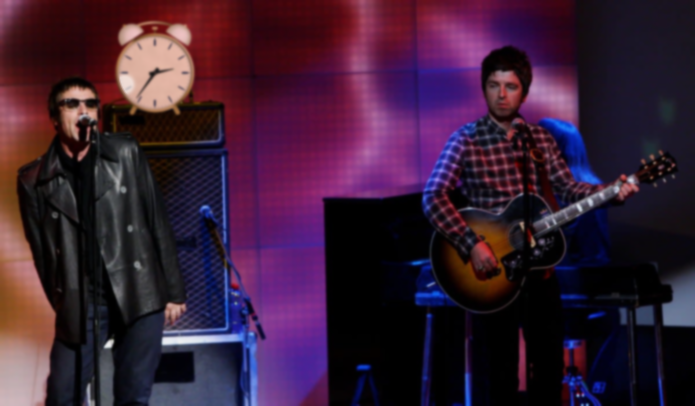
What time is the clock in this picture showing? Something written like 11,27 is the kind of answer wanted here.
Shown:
2,36
